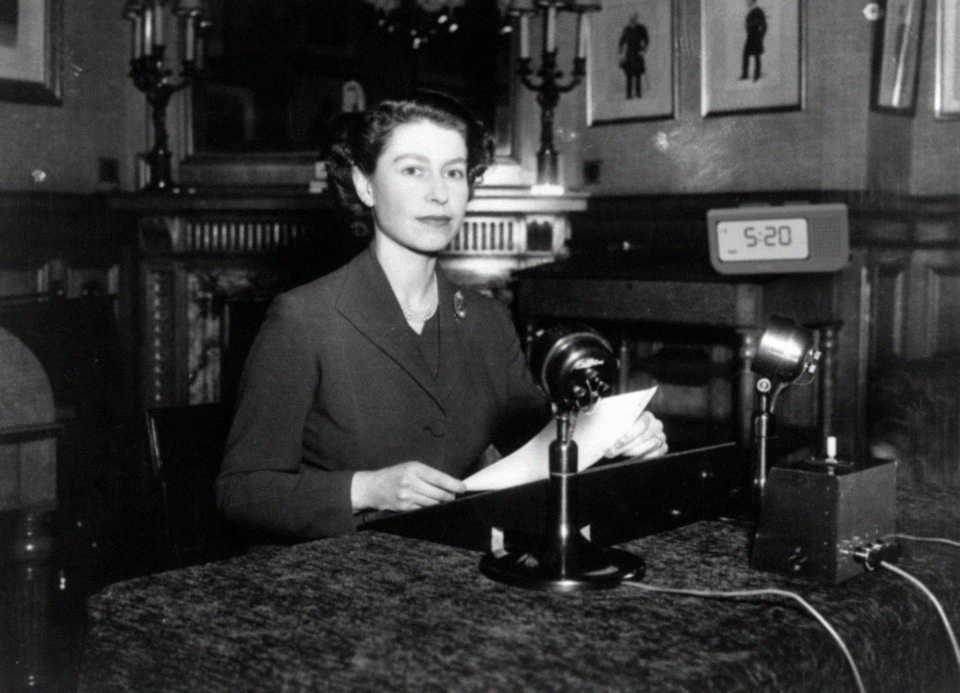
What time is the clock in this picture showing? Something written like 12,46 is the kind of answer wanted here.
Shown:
5,20
